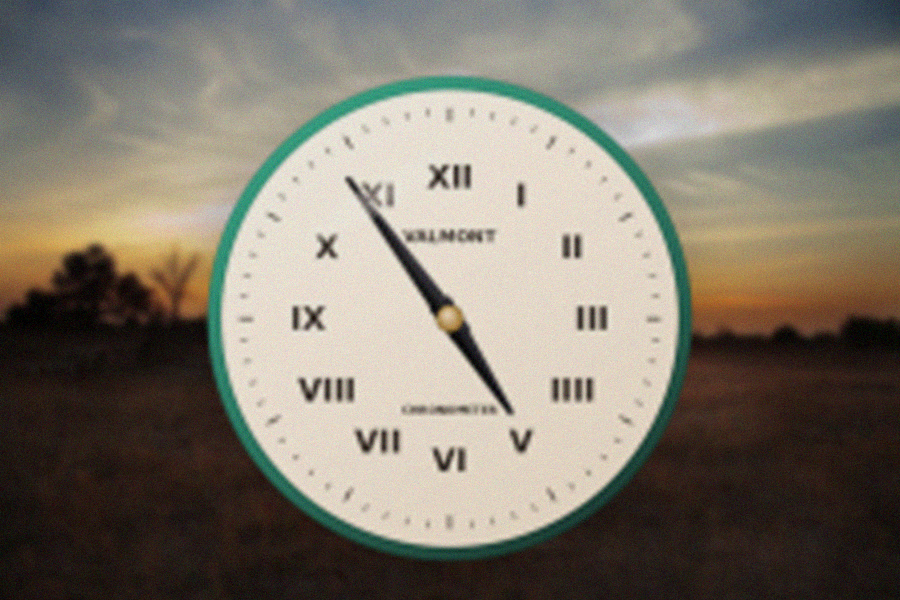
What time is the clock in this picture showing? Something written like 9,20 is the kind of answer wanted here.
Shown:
4,54
